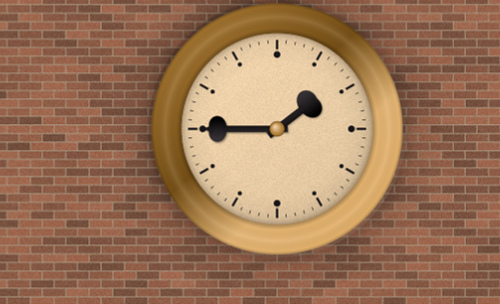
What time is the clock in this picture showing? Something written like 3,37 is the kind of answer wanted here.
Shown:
1,45
